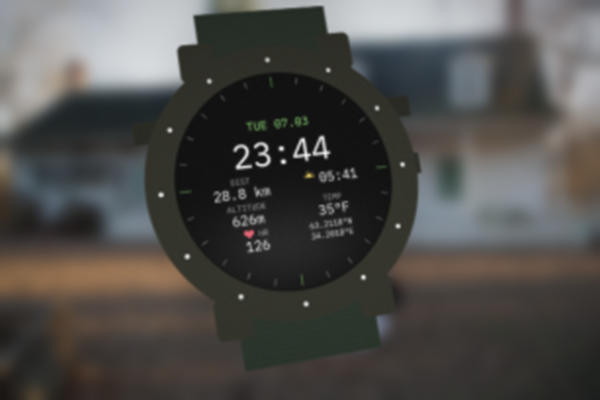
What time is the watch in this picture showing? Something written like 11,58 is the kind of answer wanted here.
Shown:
23,44
